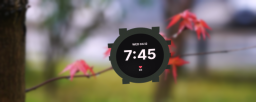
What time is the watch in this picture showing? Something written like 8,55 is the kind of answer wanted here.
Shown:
7,45
